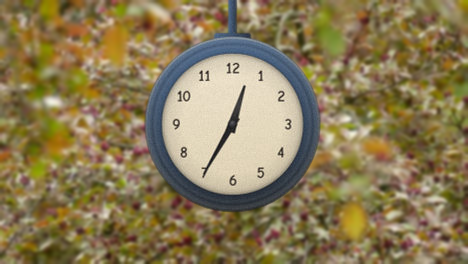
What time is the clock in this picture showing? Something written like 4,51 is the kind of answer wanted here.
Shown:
12,35
